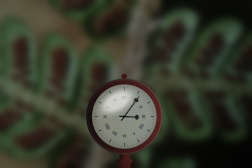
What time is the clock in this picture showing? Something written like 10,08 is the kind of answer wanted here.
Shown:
3,06
